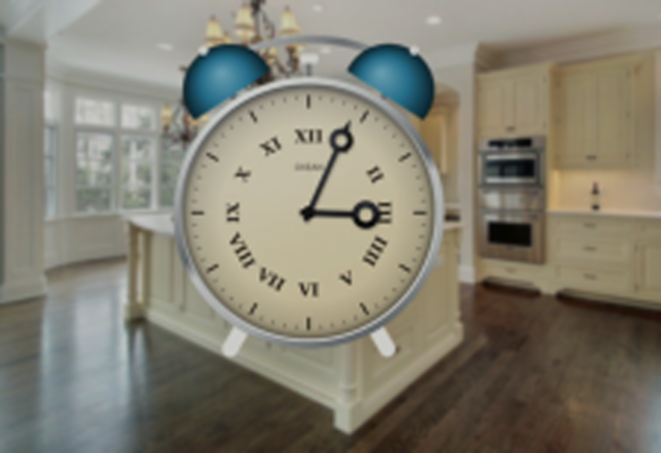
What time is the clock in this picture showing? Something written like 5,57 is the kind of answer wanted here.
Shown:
3,04
